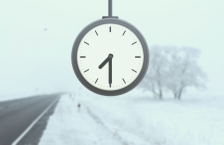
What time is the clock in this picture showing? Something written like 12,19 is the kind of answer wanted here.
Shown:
7,30
